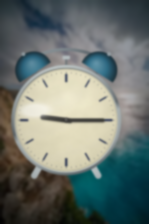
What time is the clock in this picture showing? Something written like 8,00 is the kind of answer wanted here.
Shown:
9,15
